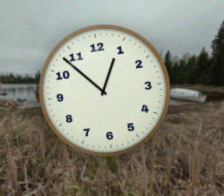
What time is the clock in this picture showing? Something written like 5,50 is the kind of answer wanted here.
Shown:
12,53
